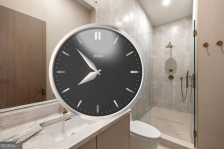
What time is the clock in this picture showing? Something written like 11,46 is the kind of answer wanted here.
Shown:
7,53
